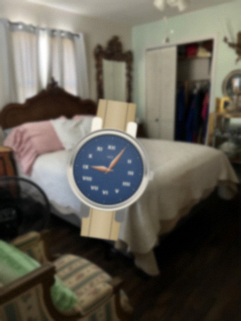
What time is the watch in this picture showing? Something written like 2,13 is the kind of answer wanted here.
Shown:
9,05
